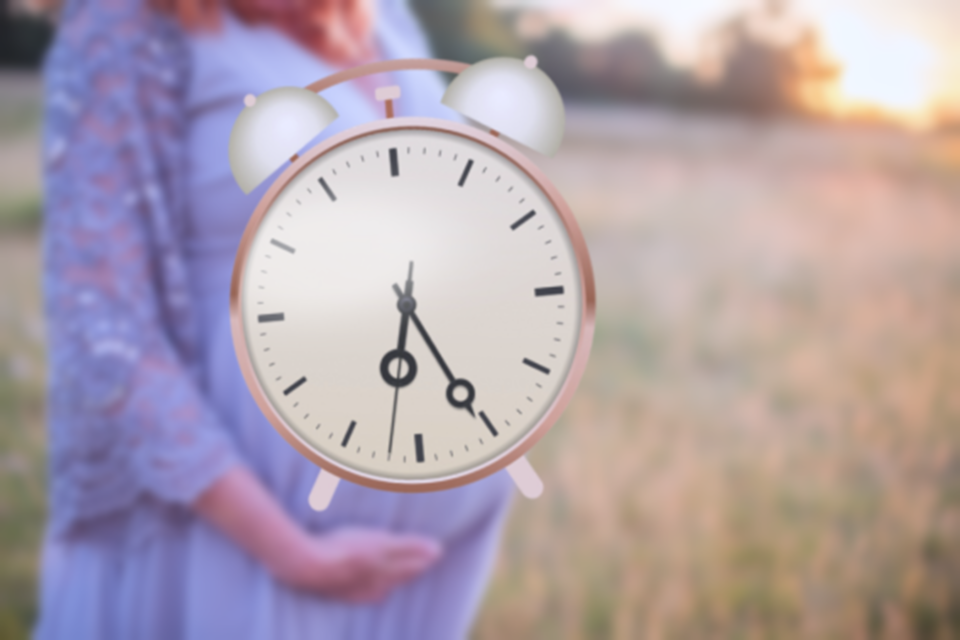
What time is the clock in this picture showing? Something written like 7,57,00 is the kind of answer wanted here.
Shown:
6,25,32
